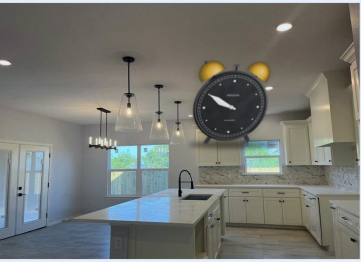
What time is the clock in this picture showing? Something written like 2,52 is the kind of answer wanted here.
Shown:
9,50
